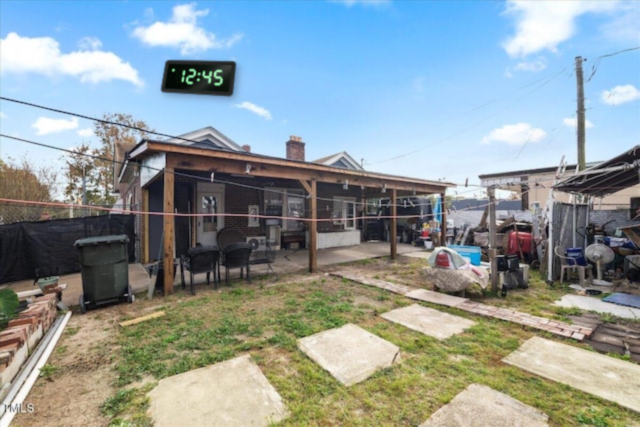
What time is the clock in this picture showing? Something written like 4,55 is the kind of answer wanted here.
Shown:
12,45
